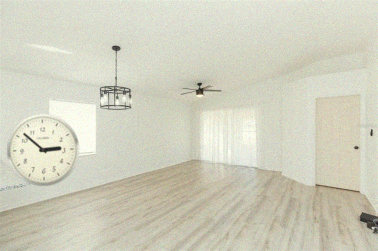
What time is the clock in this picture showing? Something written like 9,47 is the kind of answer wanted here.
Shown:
2,52
